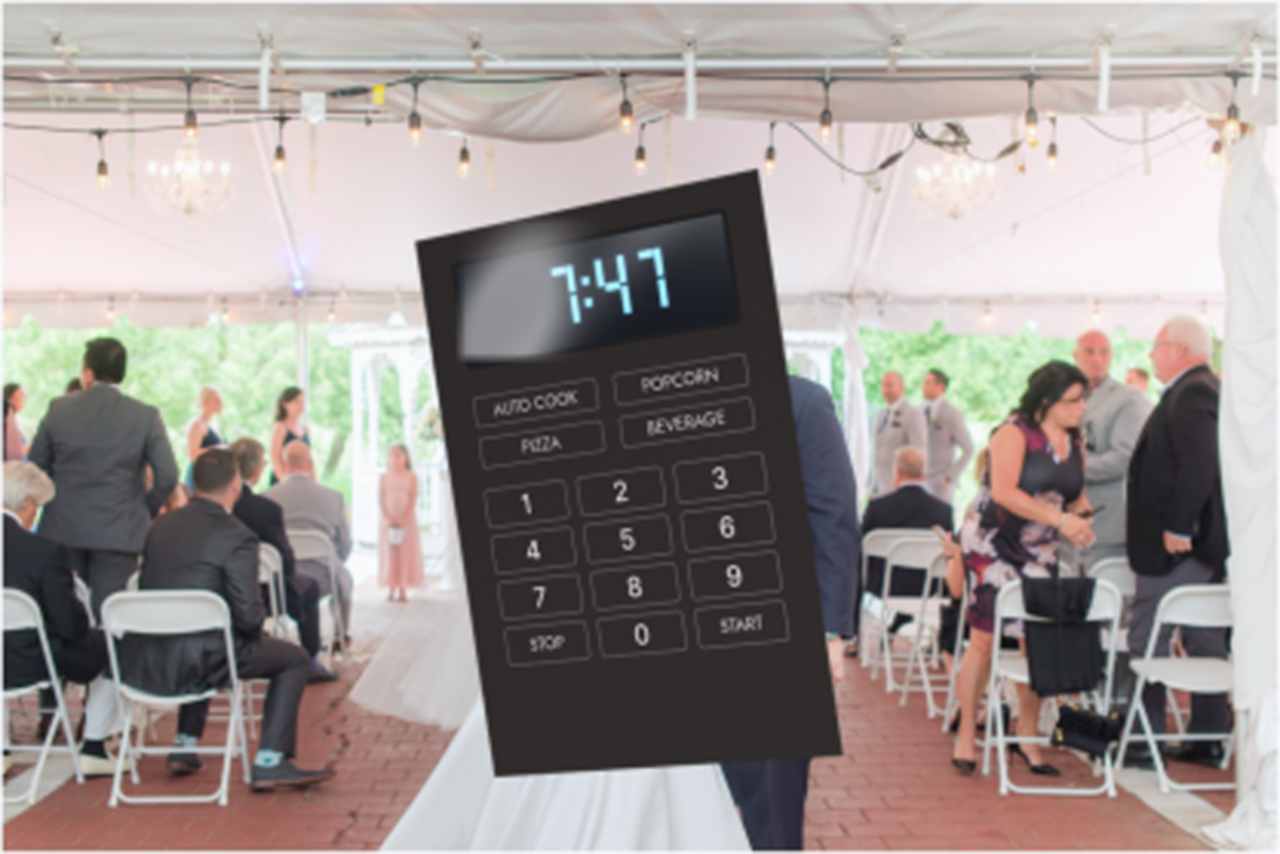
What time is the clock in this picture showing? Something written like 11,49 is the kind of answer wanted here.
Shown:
7,47
